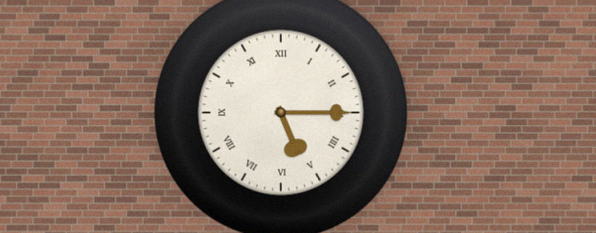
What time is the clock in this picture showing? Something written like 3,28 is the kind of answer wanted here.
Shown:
5,15
